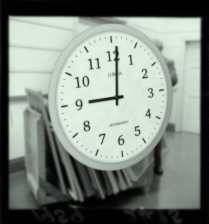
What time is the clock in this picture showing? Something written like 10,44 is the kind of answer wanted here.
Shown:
9,01
